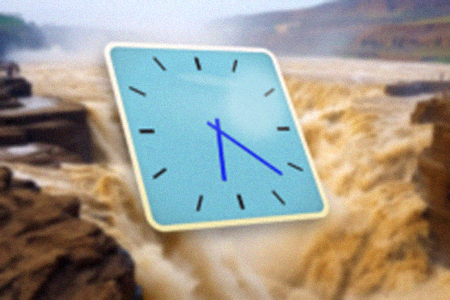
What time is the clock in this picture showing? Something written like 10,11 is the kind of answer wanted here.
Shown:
6,22
